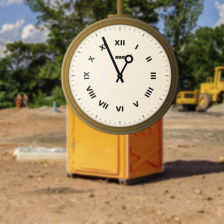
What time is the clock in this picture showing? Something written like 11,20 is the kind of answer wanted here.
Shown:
12,56
